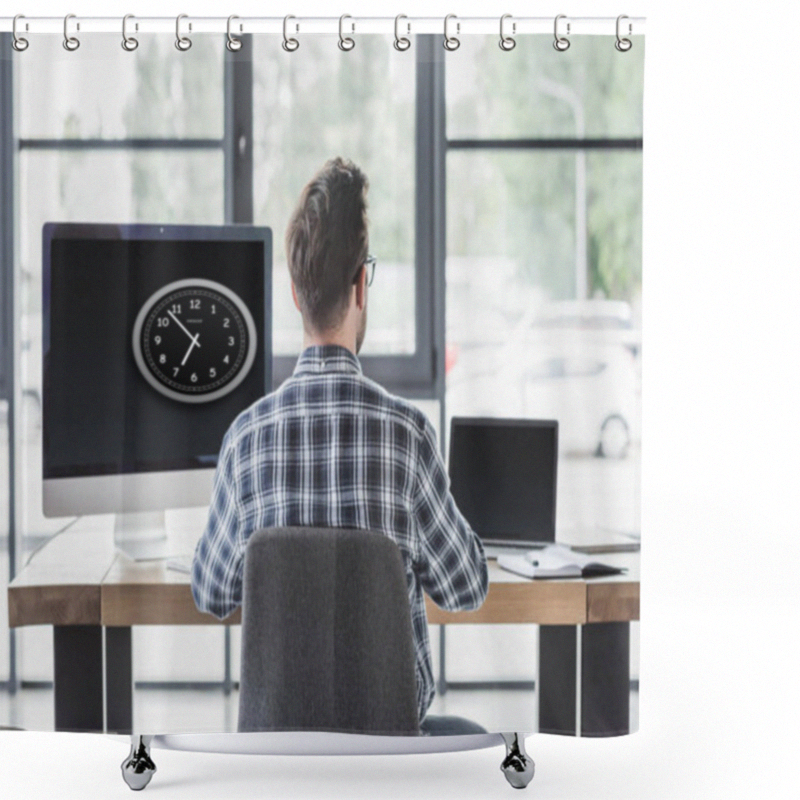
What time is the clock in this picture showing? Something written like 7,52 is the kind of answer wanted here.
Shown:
6,53
